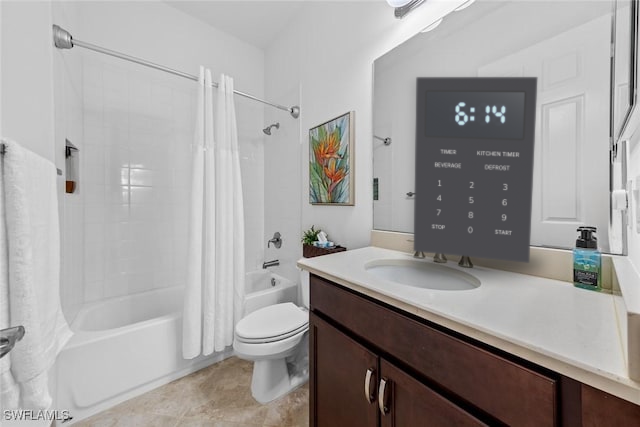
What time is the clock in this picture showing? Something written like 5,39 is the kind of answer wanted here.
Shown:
6,14
